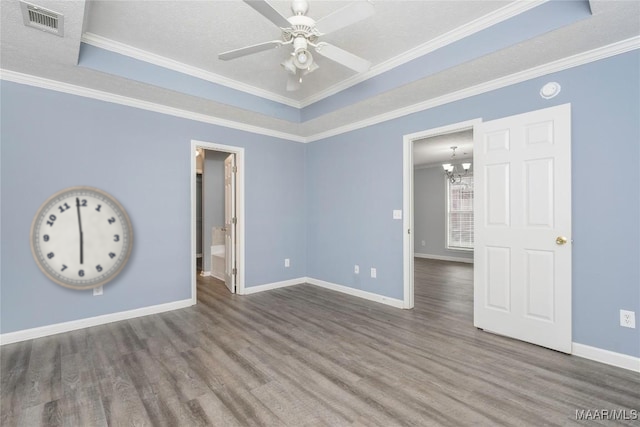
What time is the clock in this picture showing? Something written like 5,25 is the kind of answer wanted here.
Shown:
5,59
